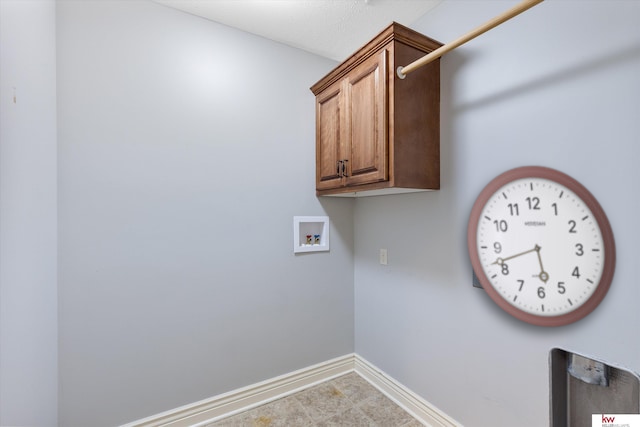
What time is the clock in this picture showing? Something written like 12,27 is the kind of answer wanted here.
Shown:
5,42
